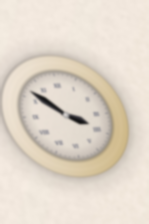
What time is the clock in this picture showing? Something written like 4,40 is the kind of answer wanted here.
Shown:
3,52
